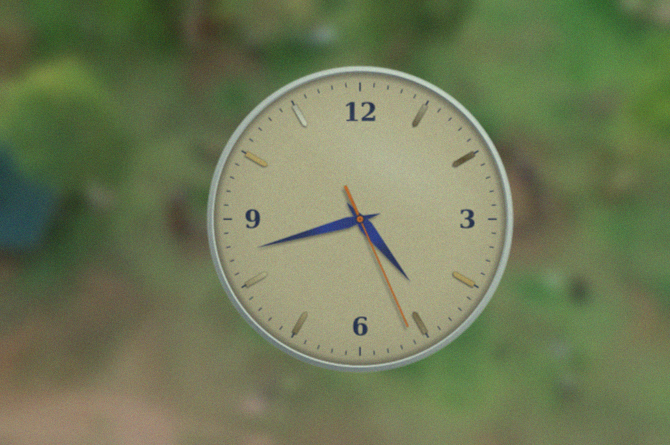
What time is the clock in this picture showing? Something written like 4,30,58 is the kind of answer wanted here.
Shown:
4,42,26
